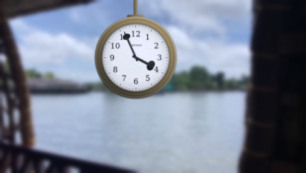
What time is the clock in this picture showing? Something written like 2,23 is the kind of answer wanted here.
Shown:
3,56
